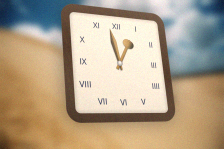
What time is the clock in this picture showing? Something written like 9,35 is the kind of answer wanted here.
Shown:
12,58
